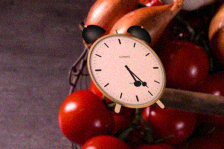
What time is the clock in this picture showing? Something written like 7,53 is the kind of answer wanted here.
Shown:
5,24
